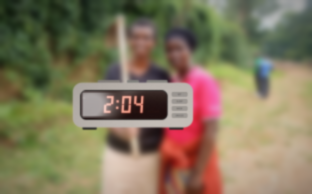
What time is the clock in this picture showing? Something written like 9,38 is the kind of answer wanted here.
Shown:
2,04
